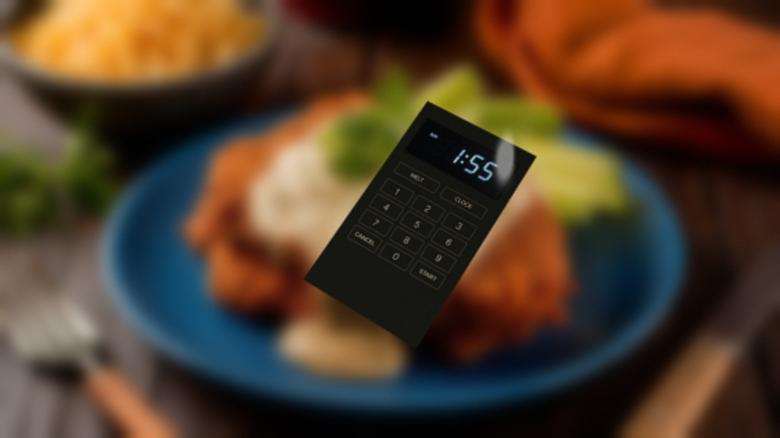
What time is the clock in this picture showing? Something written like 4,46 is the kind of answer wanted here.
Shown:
1,55
